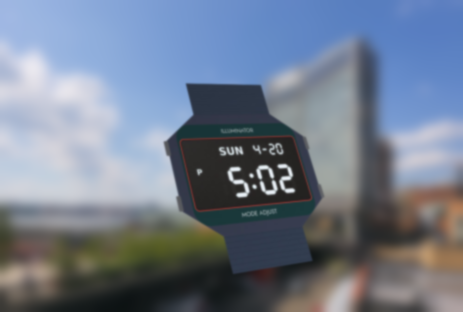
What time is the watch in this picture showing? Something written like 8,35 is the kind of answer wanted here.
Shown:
5,02
